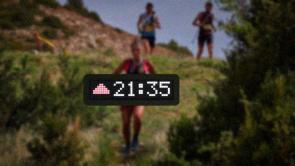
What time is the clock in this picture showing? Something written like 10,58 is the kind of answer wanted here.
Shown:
21,35
